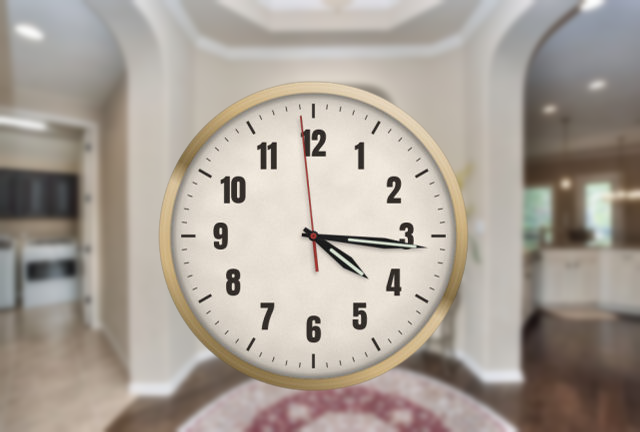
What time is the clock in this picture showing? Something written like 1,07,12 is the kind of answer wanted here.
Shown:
4,15,59
